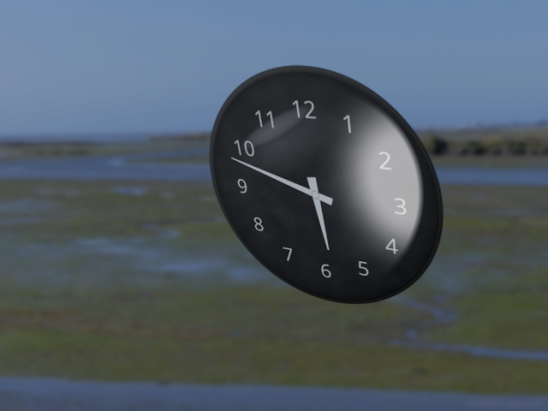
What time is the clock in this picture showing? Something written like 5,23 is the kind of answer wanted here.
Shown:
5,48
